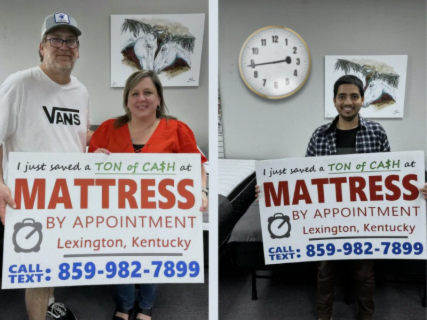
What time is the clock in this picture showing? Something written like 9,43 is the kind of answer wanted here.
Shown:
2,44
